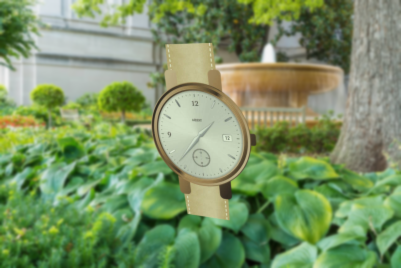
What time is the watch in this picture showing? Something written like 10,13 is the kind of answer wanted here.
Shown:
1,37
